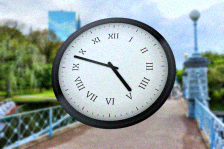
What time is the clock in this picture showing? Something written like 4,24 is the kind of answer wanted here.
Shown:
4,48
